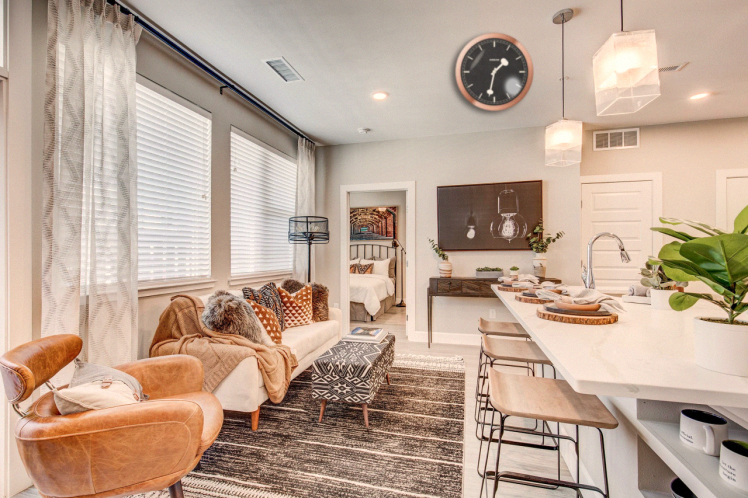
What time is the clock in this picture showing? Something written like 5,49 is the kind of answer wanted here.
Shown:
1,32
